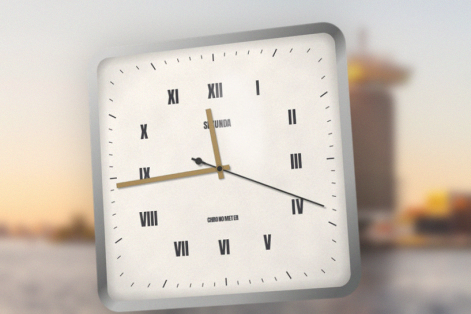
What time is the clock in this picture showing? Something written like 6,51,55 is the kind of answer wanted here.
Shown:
11,44,19
